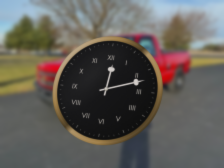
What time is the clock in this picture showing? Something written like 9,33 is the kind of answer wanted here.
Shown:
12,12
